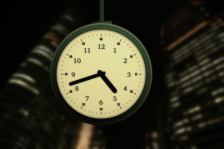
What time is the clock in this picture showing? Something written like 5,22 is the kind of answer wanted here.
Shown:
4,42
